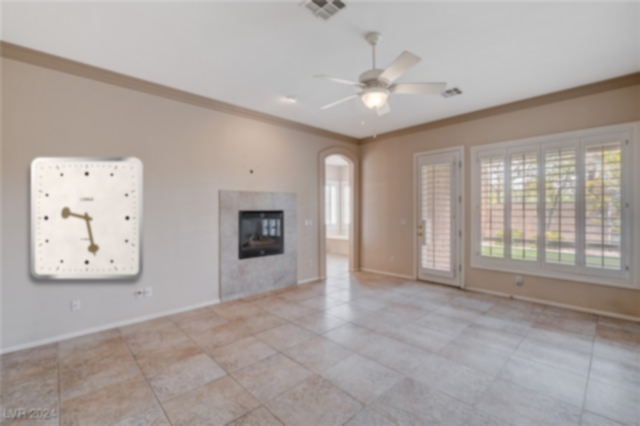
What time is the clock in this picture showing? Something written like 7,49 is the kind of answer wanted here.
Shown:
9,28
